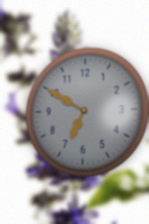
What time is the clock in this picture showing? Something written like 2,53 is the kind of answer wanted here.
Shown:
6,50
